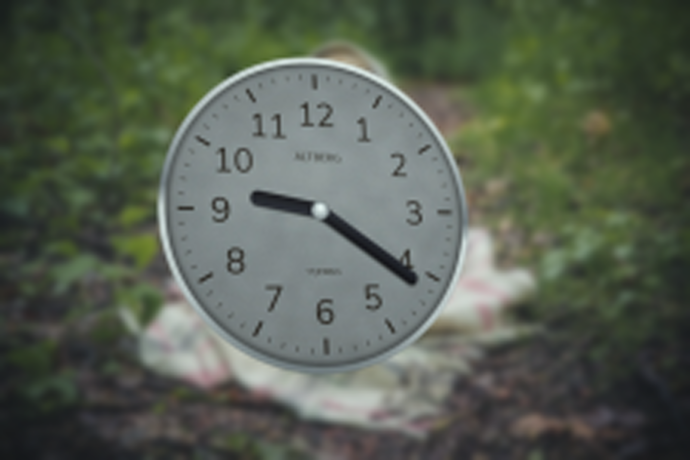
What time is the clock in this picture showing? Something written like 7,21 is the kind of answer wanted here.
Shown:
9,21
